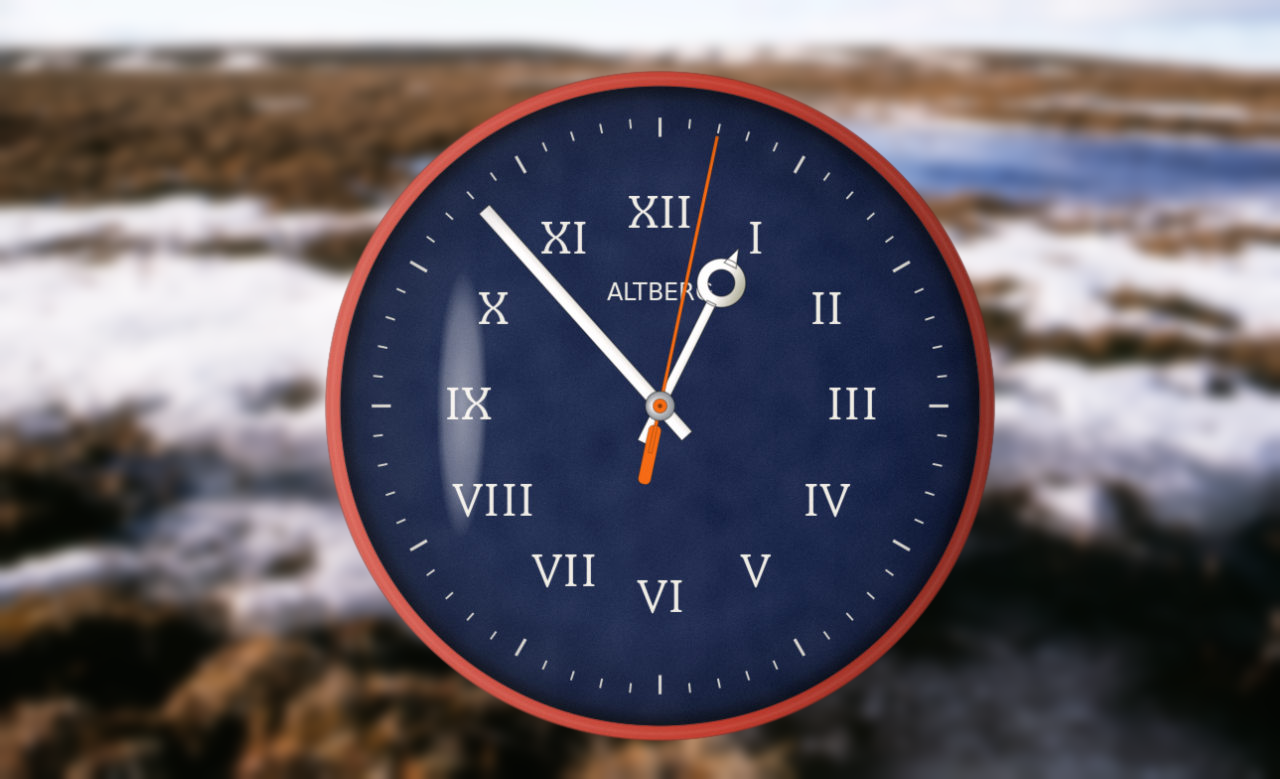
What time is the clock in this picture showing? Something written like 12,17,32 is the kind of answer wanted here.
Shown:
12,53,02
